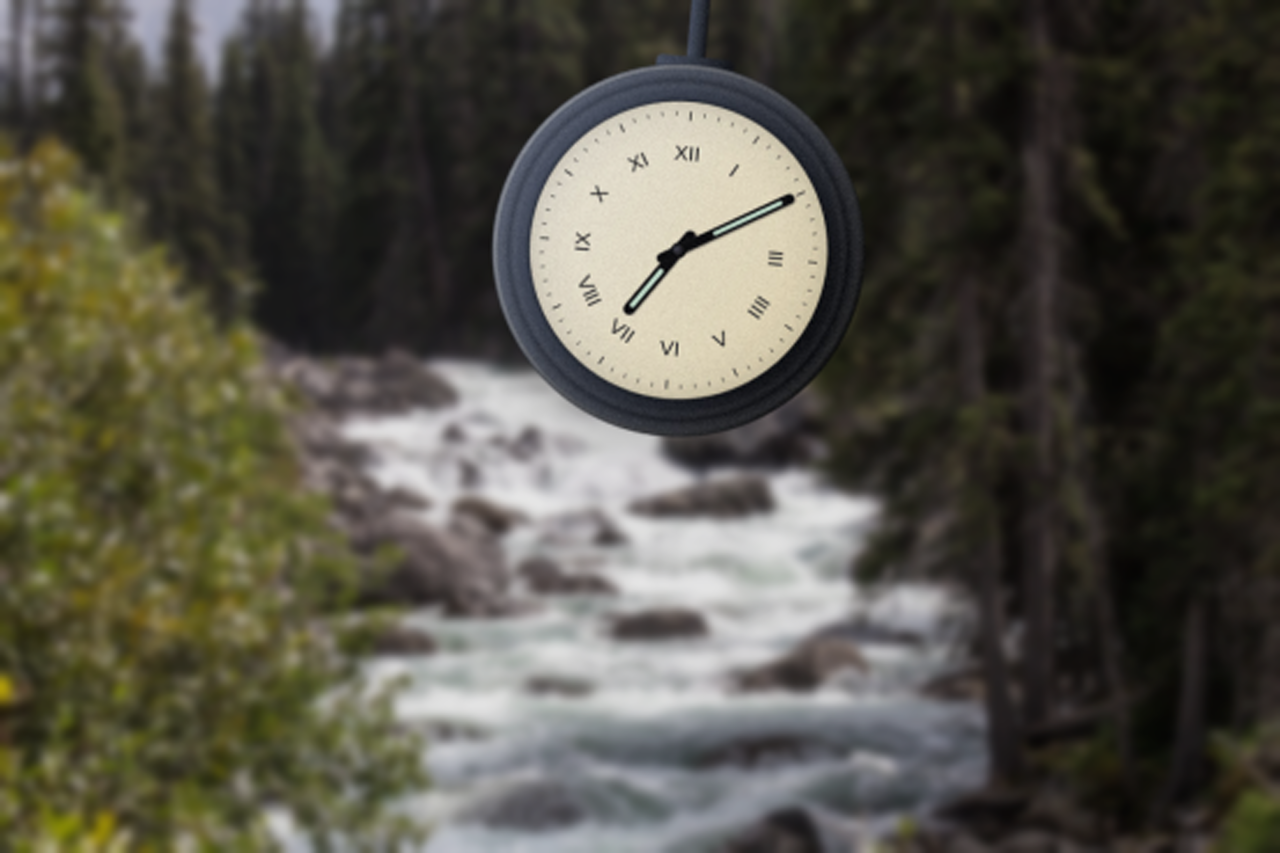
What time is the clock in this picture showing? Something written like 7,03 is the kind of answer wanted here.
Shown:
7,10
